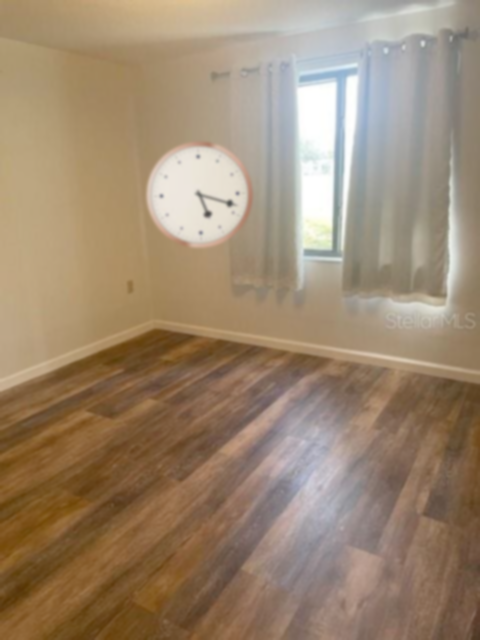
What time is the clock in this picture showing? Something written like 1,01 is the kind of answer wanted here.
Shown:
5,18
